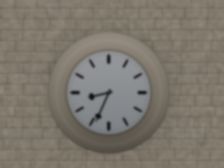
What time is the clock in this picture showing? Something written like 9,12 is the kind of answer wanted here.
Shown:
8,34
